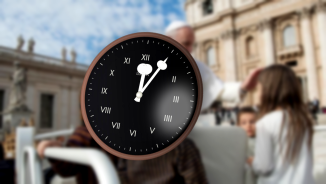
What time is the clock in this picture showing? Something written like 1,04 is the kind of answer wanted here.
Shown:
12,05
